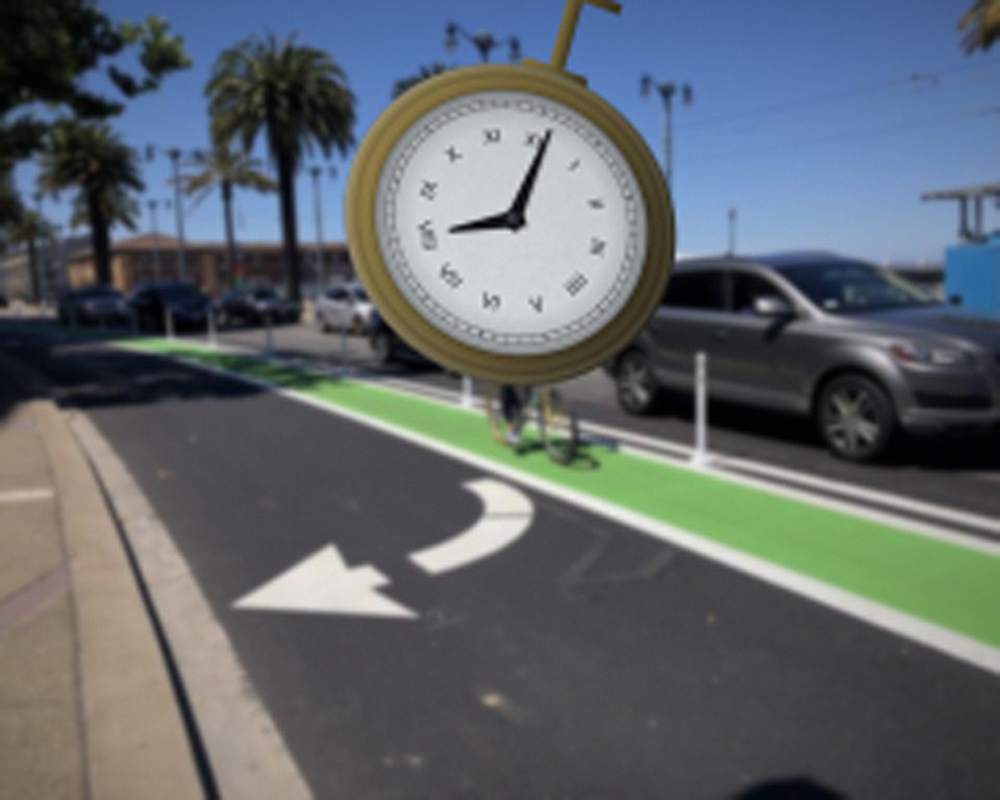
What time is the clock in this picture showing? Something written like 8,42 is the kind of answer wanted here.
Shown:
8,01
